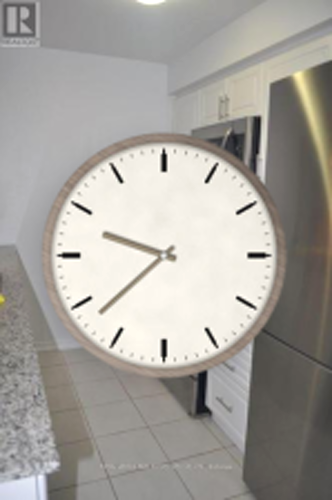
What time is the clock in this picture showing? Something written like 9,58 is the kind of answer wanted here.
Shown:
9,38
